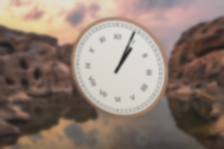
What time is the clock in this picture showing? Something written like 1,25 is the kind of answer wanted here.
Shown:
1,04
